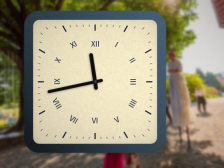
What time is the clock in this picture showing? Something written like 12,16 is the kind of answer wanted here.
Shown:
11,43
